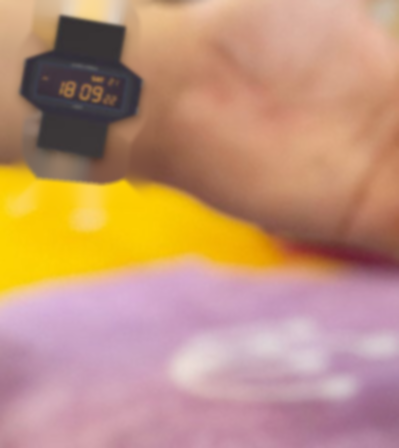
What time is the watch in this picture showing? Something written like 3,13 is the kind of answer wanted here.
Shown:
18,09
